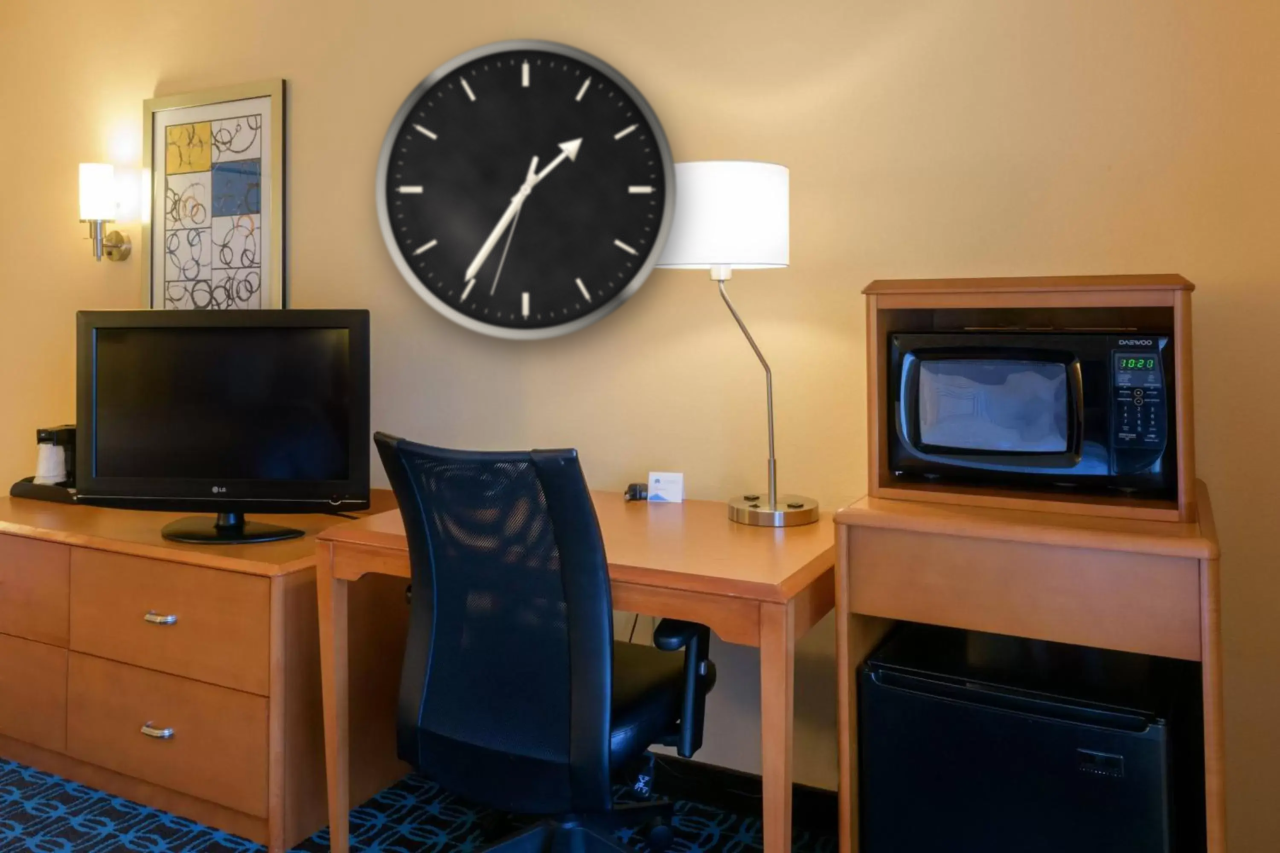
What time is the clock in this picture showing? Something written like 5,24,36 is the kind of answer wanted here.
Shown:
1,35,33
